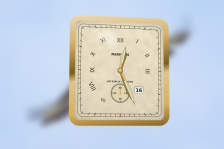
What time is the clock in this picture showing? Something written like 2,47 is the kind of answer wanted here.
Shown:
12,26
